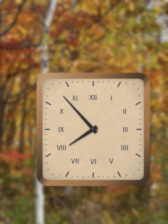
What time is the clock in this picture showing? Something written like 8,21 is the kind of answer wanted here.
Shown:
7,53
